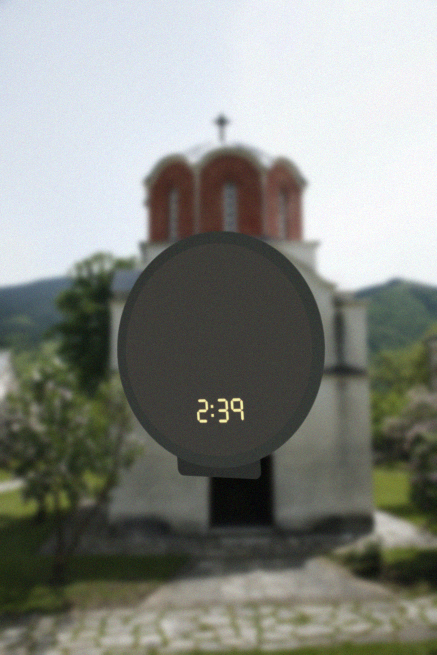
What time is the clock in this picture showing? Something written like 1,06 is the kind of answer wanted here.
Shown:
2,39
